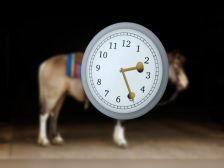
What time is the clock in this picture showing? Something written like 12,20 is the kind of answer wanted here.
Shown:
2,25
